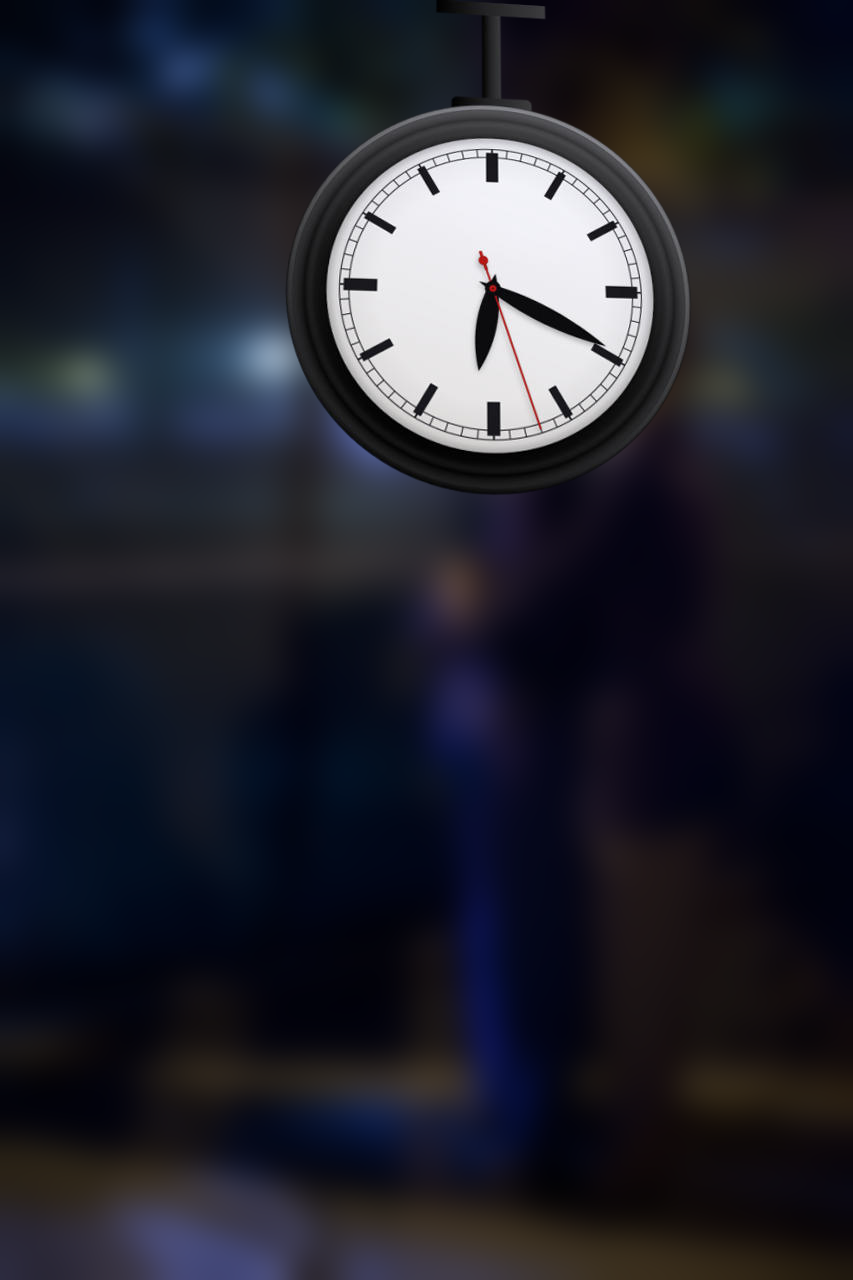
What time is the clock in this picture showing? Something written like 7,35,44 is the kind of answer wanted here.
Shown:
6,19,27
